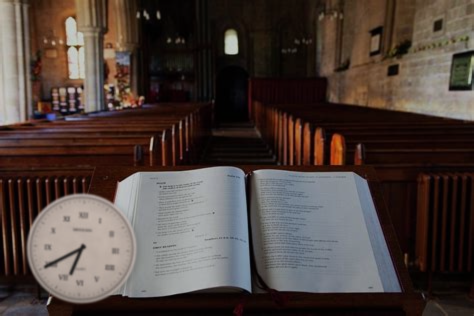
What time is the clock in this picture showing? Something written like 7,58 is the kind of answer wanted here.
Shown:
6,40
